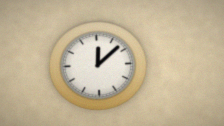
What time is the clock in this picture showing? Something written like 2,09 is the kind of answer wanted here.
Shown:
12,08
